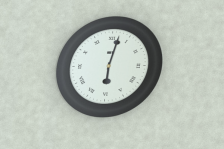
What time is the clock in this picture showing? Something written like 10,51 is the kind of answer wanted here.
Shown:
6,02
